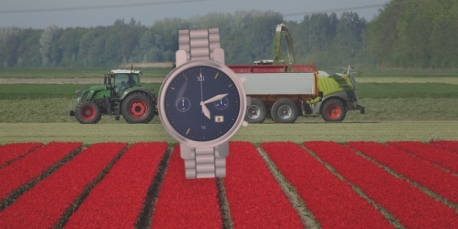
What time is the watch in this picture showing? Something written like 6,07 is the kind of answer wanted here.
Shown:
5,12
